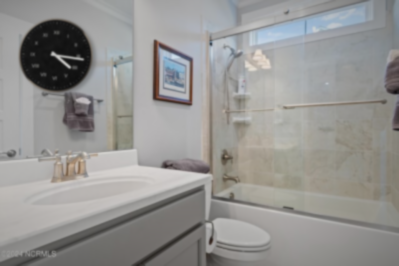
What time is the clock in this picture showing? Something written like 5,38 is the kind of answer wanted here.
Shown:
4,16
